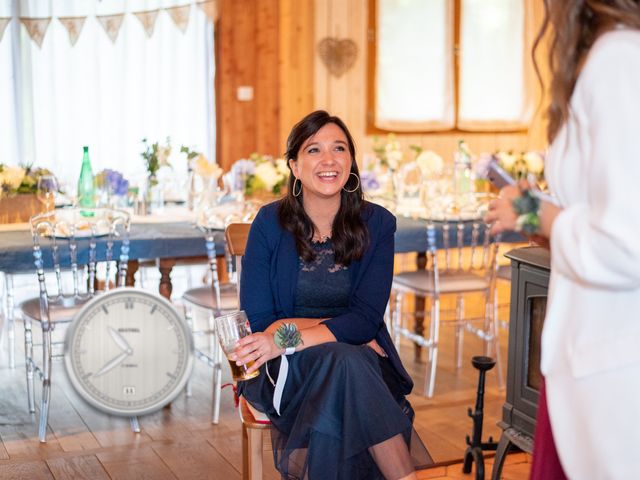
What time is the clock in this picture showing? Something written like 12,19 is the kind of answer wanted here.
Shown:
10,39
